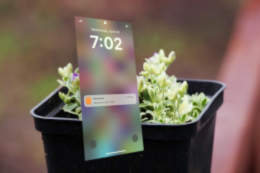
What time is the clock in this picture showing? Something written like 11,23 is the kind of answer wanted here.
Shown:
7,02
